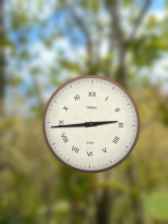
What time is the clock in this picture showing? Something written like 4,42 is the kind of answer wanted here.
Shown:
2,44
